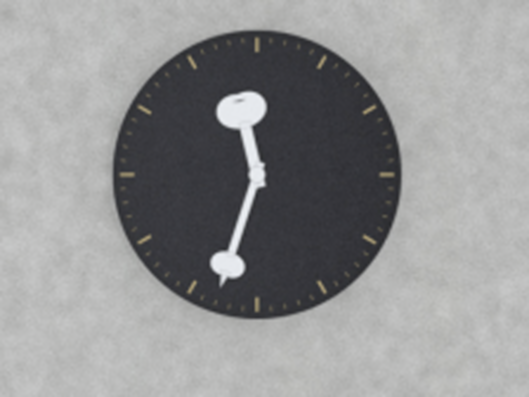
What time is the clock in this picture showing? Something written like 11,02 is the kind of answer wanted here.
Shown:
11,33
